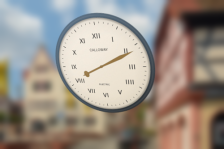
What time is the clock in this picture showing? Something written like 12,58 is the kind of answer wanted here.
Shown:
8,11
